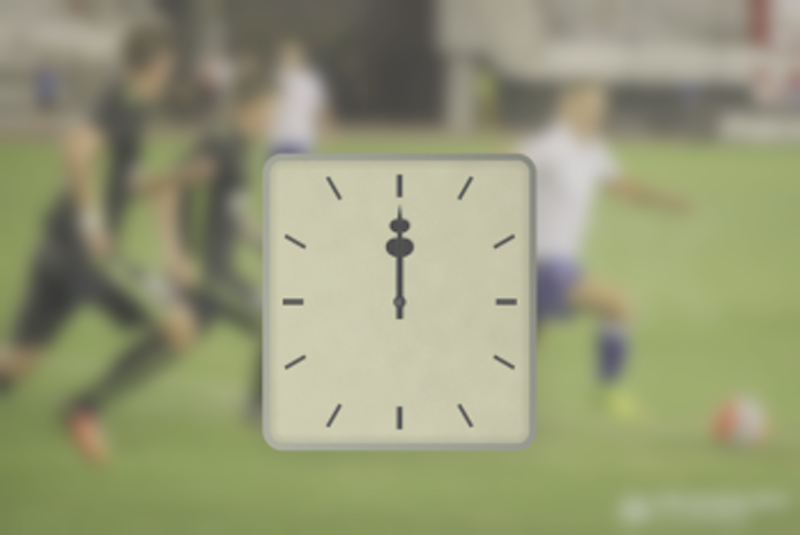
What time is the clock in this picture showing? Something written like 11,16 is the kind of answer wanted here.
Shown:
12,00
